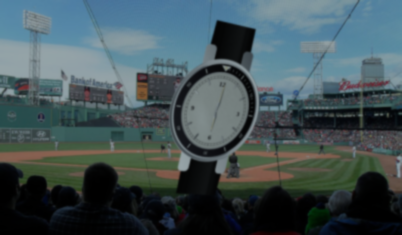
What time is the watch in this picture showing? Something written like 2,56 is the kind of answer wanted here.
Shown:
6,01
